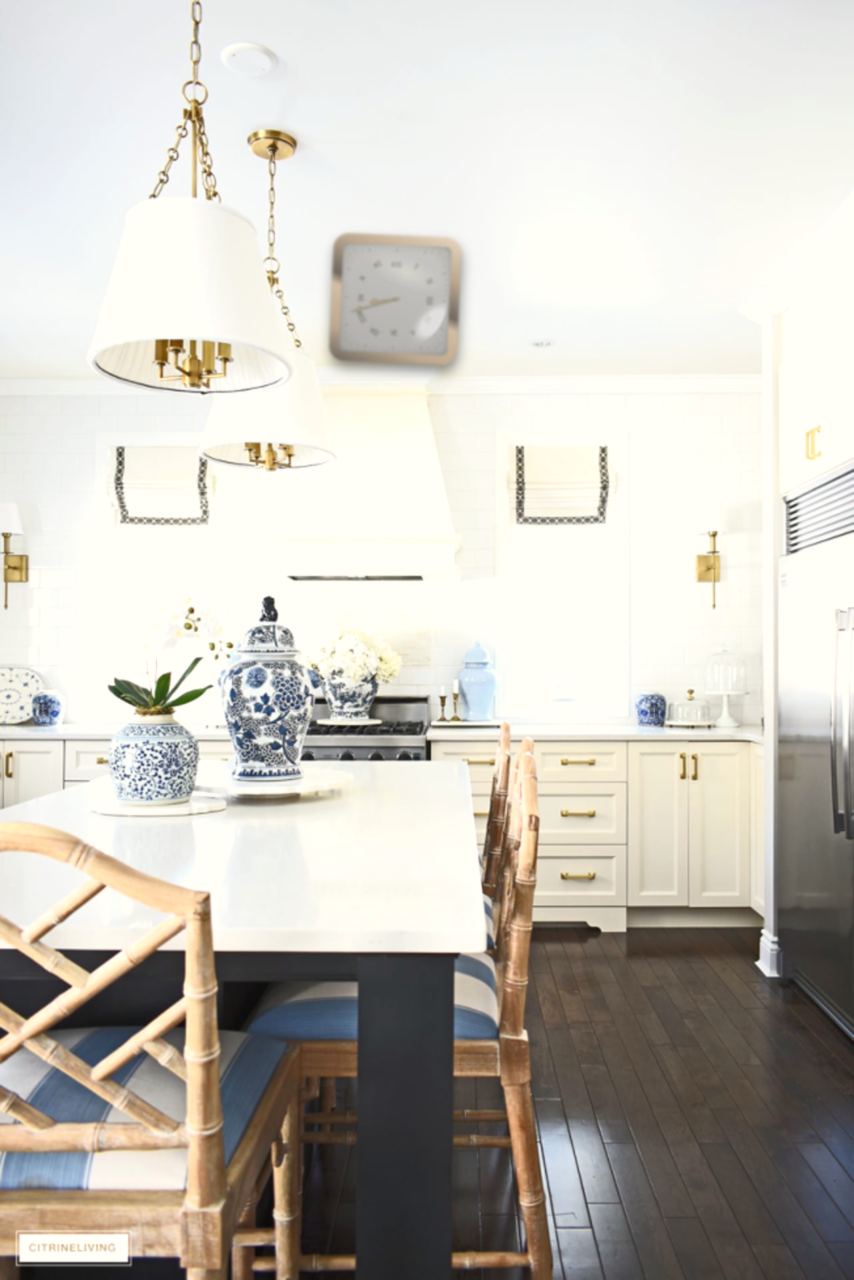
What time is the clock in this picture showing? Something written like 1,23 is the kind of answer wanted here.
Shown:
8,42
